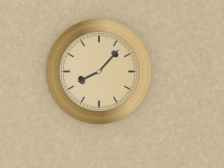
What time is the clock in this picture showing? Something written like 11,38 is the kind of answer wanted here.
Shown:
8,07
